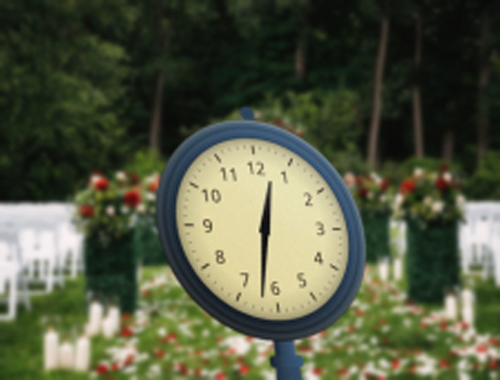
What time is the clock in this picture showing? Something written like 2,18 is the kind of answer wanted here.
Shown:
12,32
